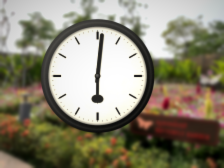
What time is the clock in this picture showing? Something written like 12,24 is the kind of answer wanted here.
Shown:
6,01
